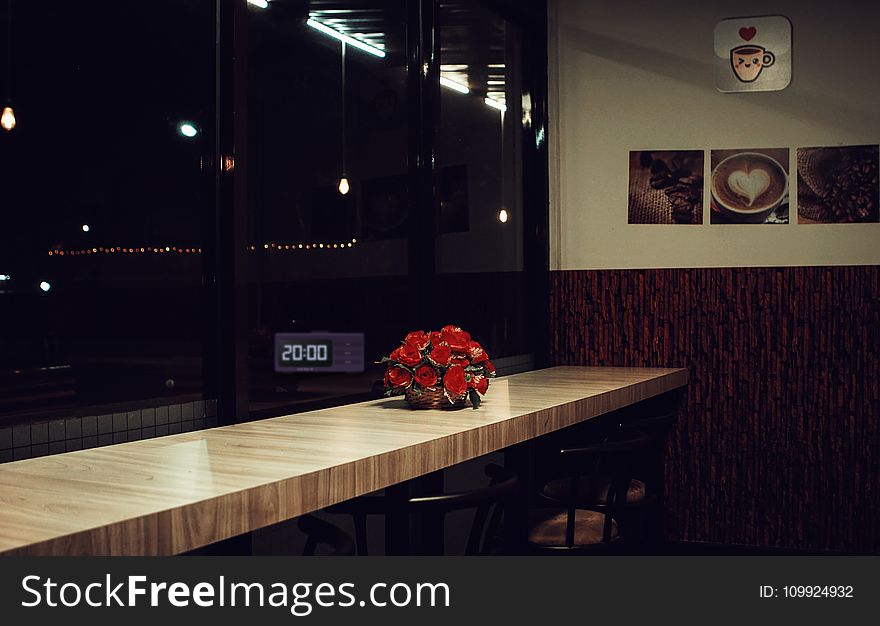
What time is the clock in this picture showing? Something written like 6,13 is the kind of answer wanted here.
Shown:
20,00
